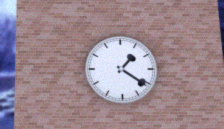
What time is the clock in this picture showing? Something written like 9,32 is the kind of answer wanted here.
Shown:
1,21
